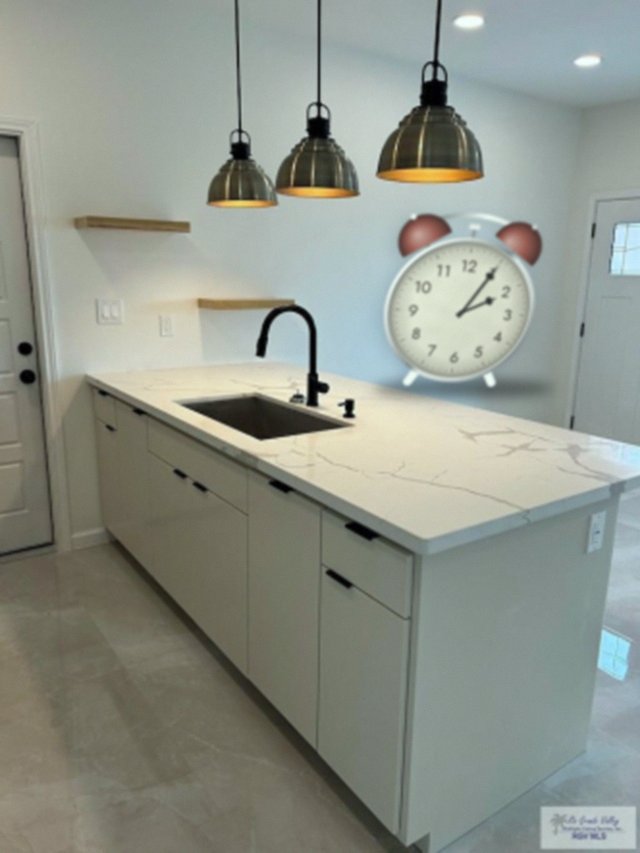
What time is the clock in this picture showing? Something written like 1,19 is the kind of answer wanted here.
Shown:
2,05
